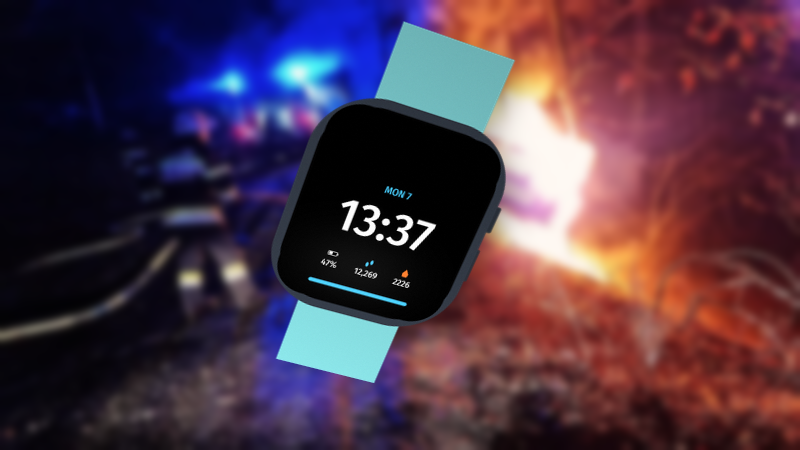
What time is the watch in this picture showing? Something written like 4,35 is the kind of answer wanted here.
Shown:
13,37
